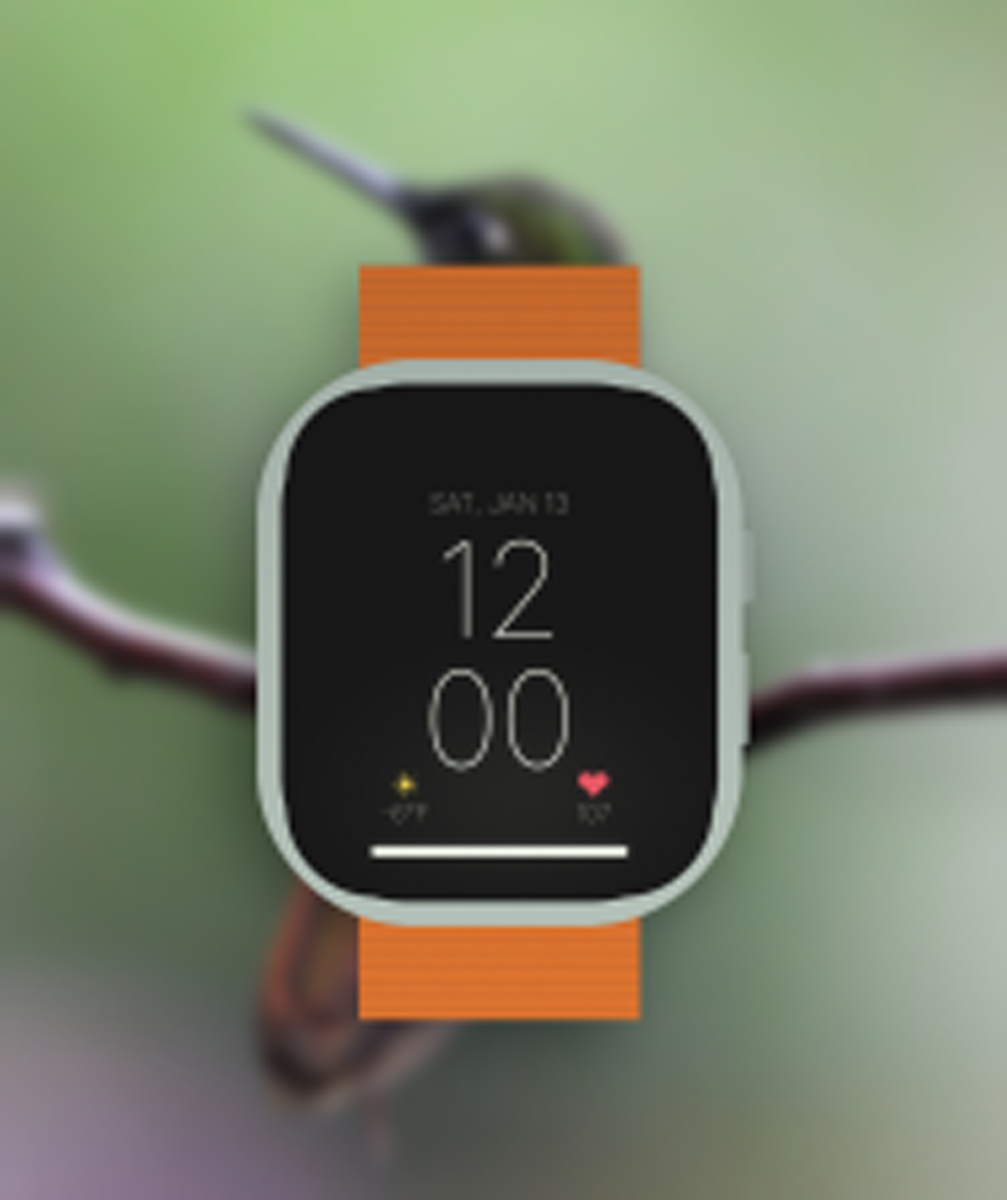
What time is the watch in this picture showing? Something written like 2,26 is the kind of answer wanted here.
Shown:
12,00
